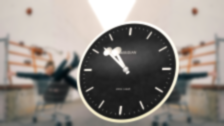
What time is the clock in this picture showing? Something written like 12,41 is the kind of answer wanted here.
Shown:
10,52
